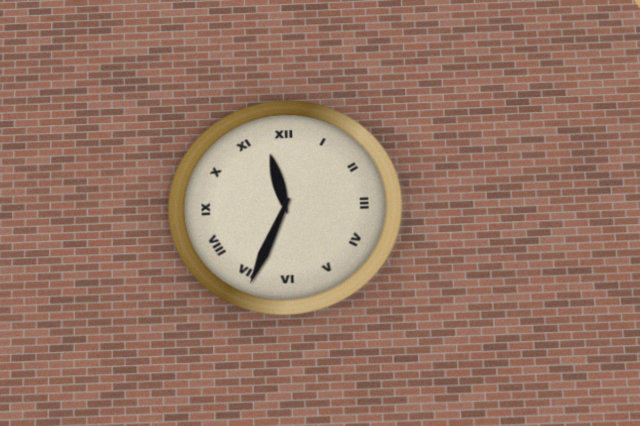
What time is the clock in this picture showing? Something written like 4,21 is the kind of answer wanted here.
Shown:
11,34
